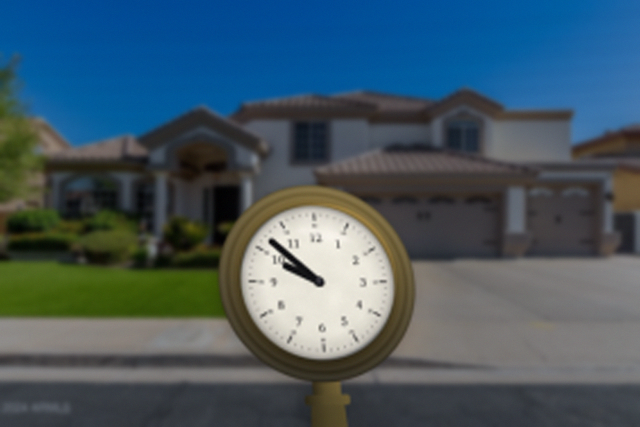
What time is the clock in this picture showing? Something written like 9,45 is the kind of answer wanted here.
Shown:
9,52
